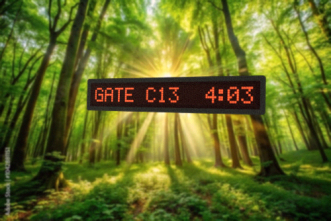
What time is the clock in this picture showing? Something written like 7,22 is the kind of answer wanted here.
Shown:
4,03
